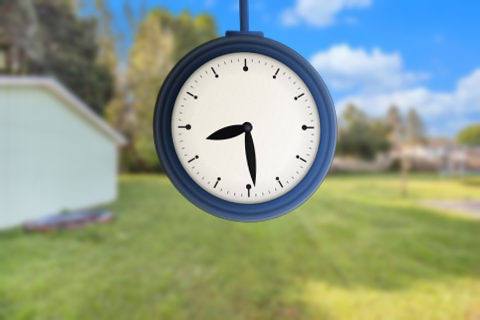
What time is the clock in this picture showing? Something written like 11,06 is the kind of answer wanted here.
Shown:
8,29
